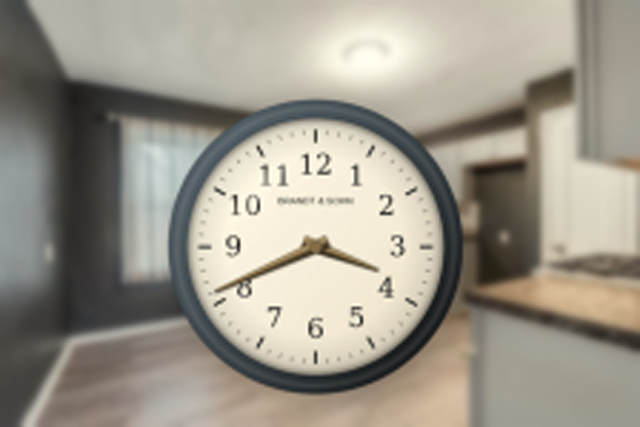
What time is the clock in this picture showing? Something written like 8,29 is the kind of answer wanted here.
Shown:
3,41
